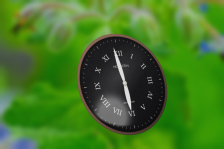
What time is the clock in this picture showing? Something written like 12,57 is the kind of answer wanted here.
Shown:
5,59
